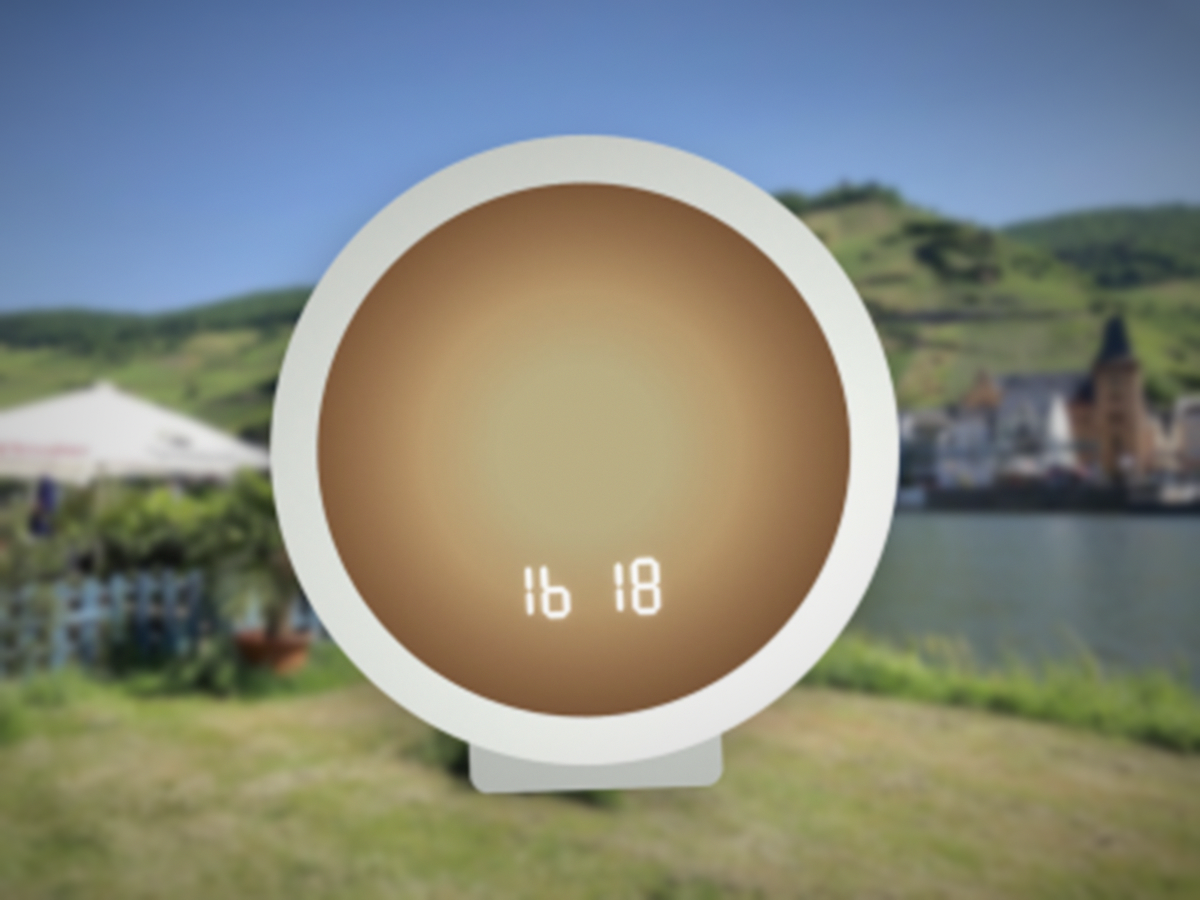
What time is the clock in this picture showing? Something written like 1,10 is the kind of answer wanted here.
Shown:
16,18
